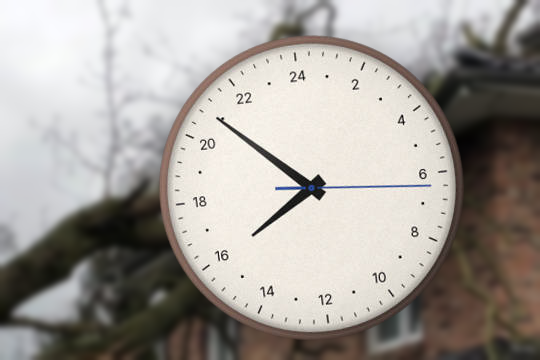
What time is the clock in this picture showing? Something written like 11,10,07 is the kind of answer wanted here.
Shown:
15,52,16
